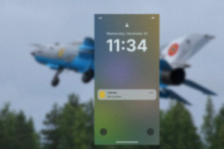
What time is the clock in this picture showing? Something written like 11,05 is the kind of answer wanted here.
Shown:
11,34
